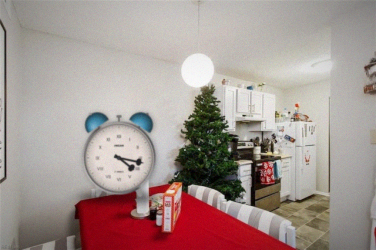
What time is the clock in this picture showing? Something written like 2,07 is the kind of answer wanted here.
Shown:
4,17
